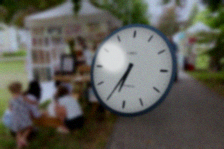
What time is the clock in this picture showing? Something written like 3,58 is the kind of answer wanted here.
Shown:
6,35
